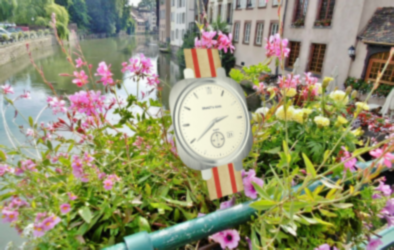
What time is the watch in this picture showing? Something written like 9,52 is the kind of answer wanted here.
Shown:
2,39
